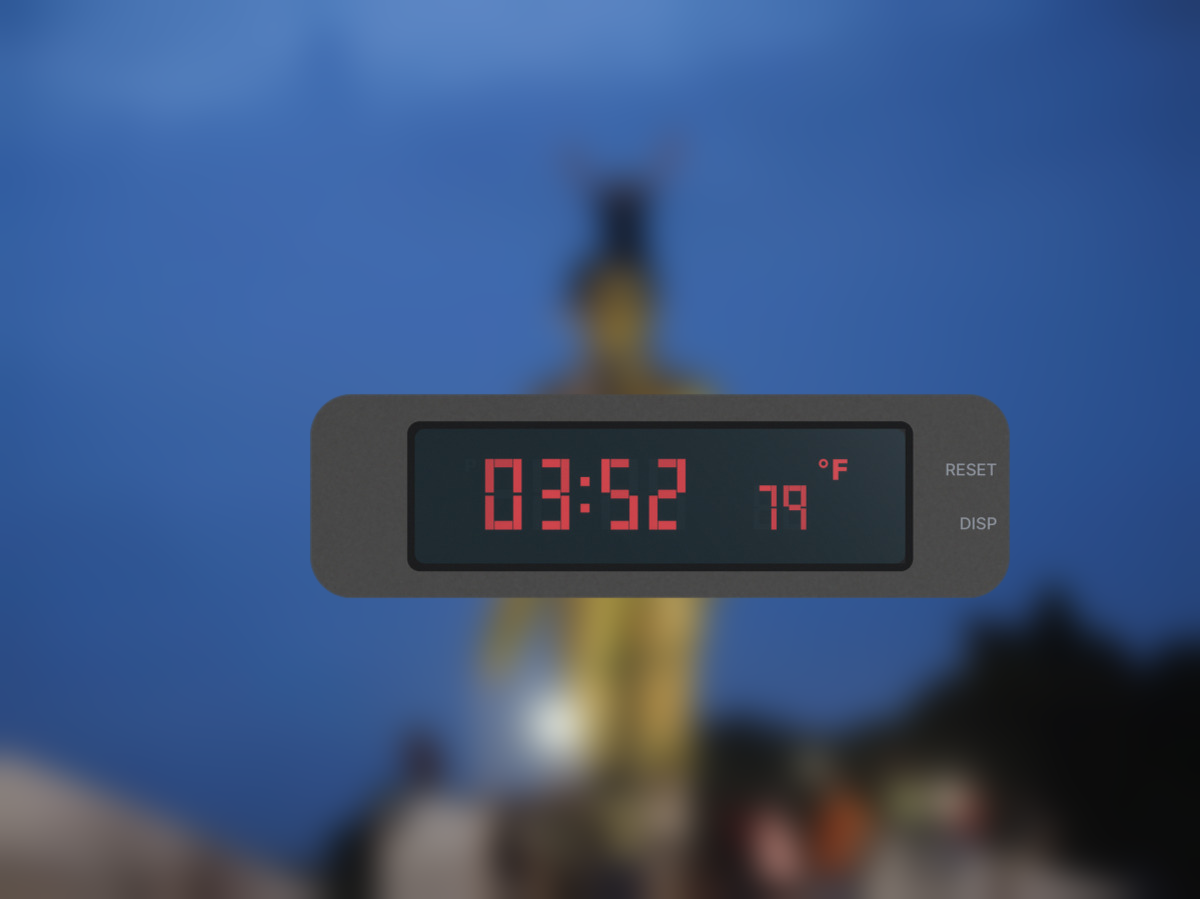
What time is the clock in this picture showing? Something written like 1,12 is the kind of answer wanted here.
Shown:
3,52
